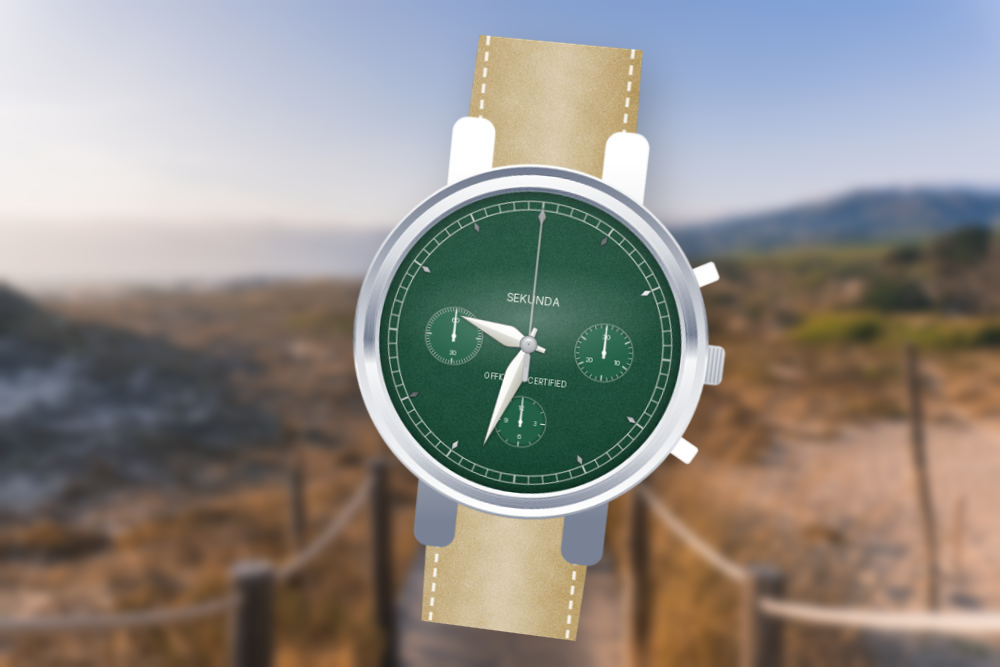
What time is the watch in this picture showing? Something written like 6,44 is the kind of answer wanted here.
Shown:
9,33
